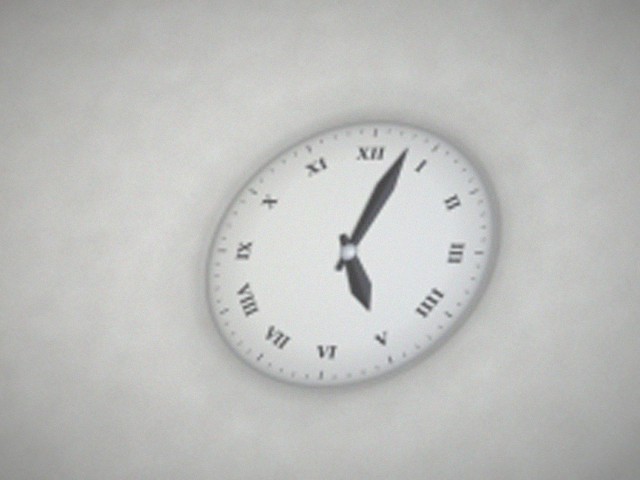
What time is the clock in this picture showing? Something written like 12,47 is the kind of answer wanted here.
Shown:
5,03
